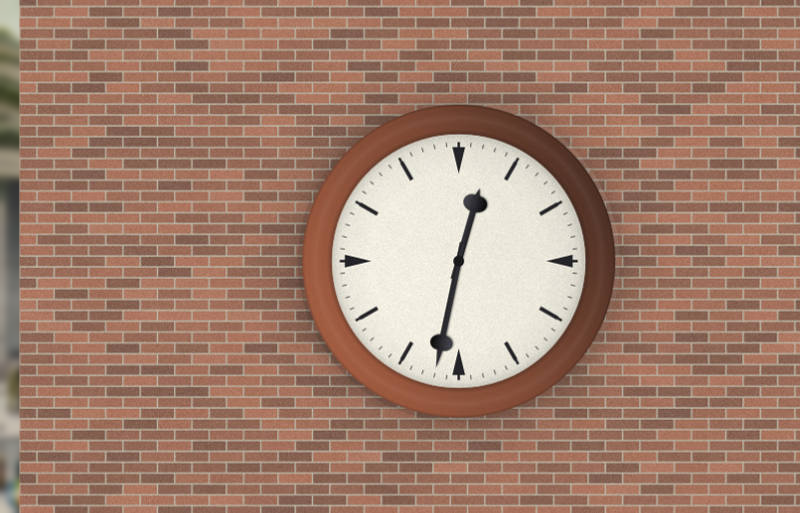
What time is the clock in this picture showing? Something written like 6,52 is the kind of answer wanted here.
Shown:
12,32
